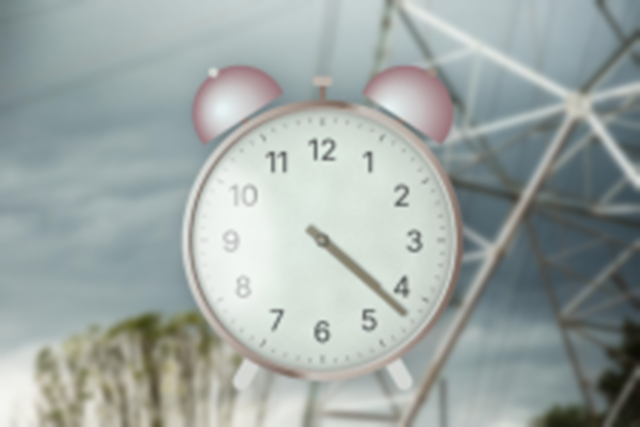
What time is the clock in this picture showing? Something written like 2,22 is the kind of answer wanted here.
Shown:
4,22
